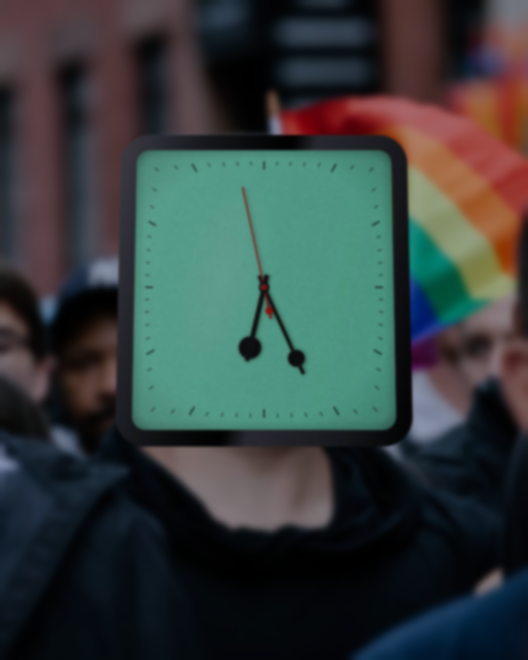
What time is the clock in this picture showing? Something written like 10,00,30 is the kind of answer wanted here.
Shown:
6,25,58
